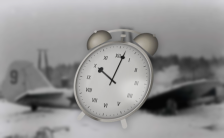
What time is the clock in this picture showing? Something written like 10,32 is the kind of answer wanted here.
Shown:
10,02
